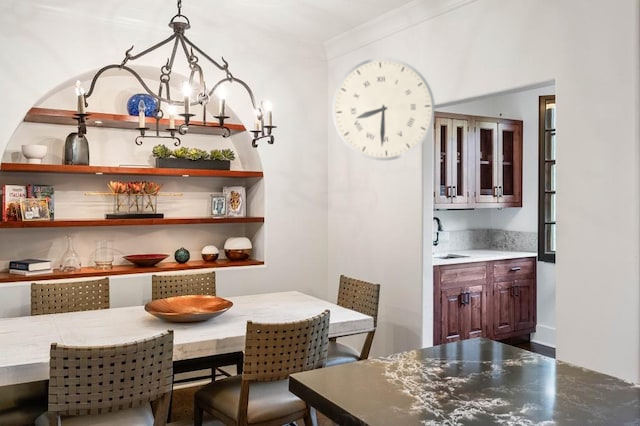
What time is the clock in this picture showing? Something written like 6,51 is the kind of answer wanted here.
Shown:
8,31
